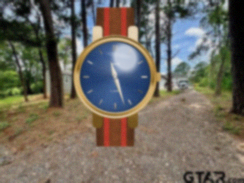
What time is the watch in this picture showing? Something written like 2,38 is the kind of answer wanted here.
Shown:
11,27
